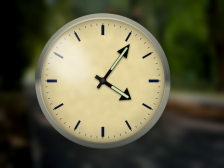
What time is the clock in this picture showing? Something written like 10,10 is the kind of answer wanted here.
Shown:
4,06
